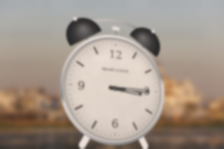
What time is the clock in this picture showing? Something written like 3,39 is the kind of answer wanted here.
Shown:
3,15
